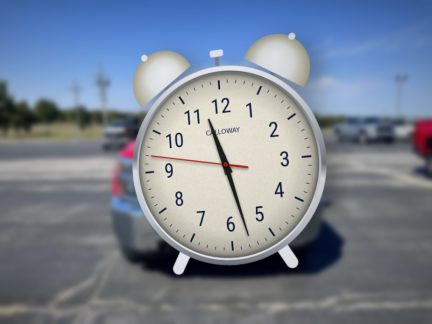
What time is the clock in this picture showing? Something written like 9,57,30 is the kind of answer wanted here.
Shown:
11,27,47
